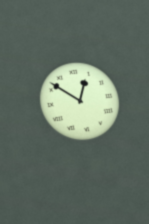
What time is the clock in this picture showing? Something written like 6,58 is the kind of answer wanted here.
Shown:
12,52
